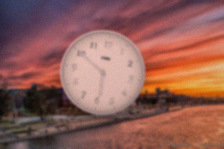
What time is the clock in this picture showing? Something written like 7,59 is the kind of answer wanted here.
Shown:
5,50
